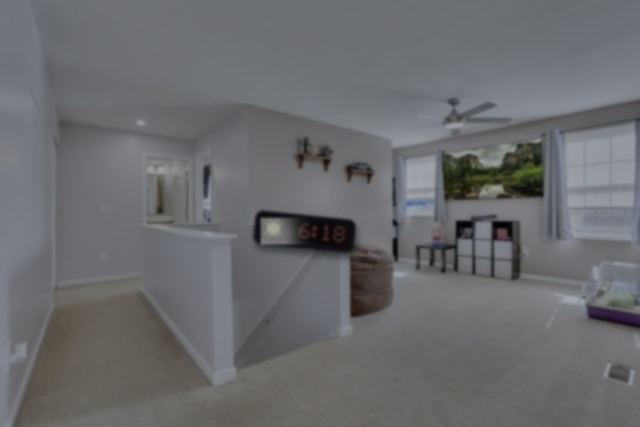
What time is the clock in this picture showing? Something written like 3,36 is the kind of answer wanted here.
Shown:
6,18
